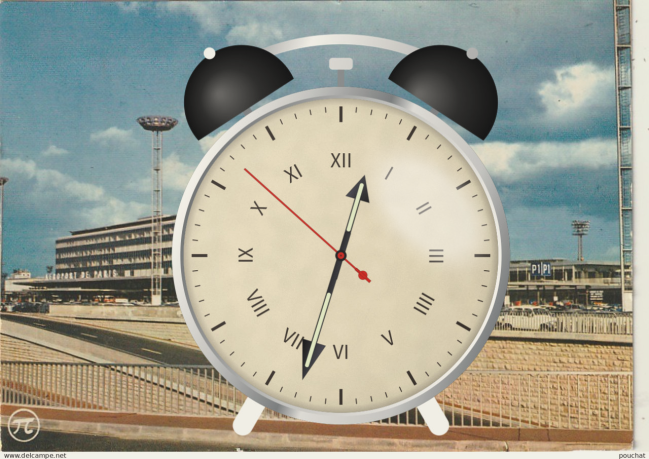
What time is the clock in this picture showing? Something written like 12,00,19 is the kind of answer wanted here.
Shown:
12,32,52
